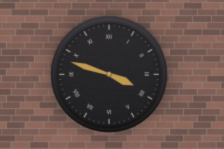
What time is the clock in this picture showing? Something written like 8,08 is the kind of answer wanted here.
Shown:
3,48
